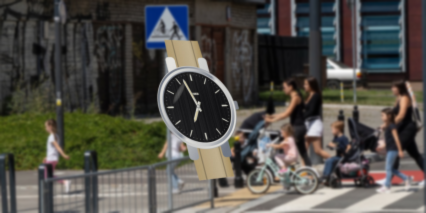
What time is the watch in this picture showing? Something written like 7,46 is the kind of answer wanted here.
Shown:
6,57
